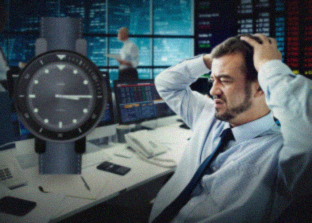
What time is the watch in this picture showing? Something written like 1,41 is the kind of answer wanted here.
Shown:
3,15
